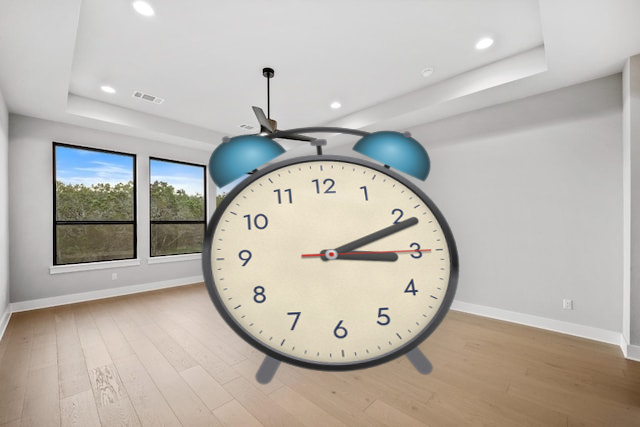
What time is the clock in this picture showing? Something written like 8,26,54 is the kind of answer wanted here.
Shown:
3,11,15
